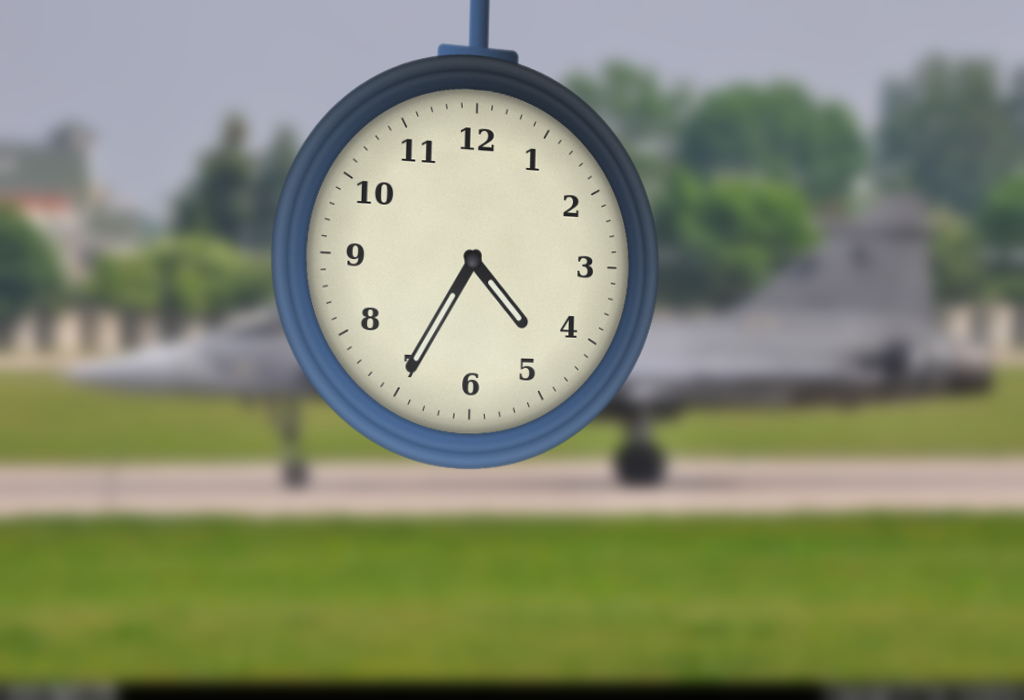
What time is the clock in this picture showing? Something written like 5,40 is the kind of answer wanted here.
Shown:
4,35
